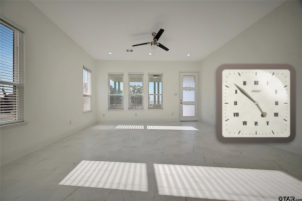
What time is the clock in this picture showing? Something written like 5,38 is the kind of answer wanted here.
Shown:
4,52
